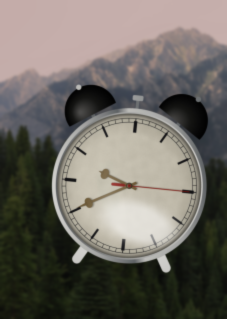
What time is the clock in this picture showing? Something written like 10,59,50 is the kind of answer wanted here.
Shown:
9,40,15
